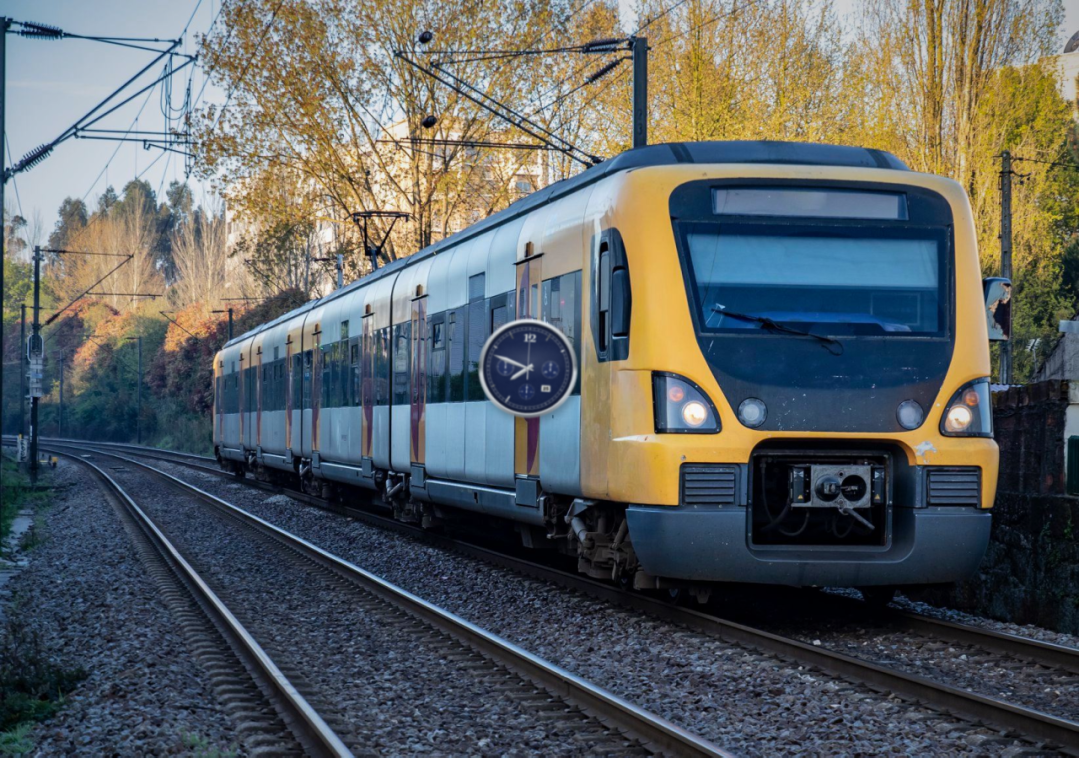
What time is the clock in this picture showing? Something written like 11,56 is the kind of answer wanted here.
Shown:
7,48
